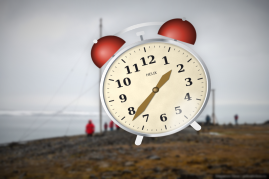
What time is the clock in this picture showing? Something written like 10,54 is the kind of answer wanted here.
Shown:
1,38
